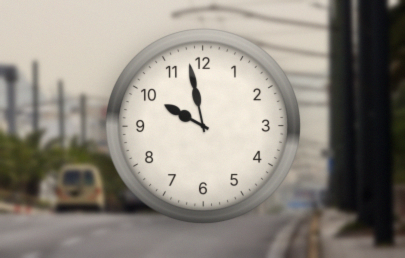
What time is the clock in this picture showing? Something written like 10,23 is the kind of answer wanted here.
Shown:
9,58
